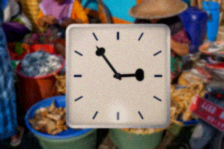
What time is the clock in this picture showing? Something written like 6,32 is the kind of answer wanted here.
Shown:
2,54
